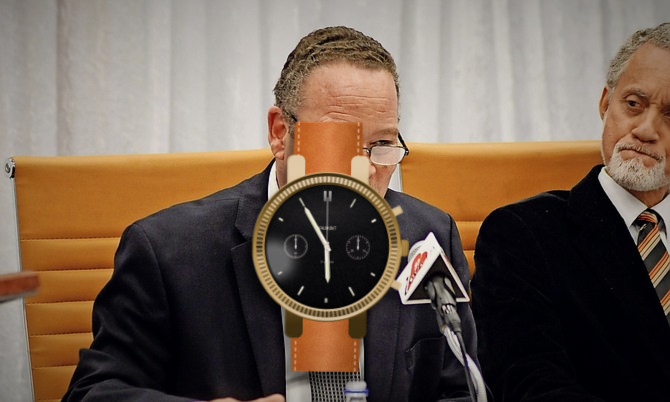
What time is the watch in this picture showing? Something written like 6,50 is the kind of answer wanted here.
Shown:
5,55
